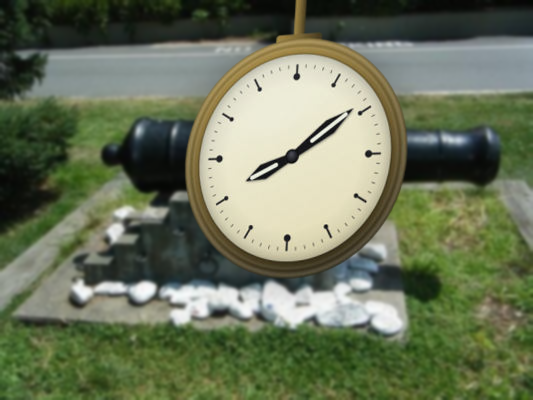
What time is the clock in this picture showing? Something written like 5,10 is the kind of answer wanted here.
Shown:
8,09
